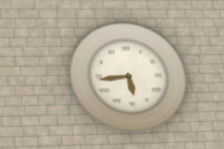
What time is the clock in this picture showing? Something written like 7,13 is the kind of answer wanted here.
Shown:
5,44
